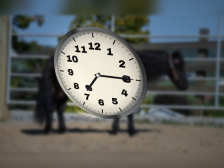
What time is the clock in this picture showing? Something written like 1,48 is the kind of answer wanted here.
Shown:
7,15
